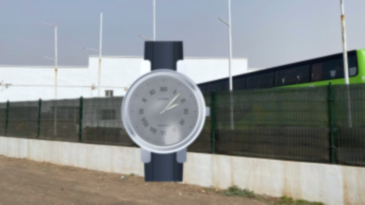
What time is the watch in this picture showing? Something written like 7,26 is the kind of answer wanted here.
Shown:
2,07
